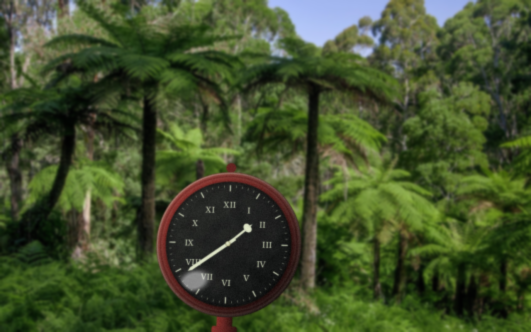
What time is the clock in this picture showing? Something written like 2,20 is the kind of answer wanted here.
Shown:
1,39
